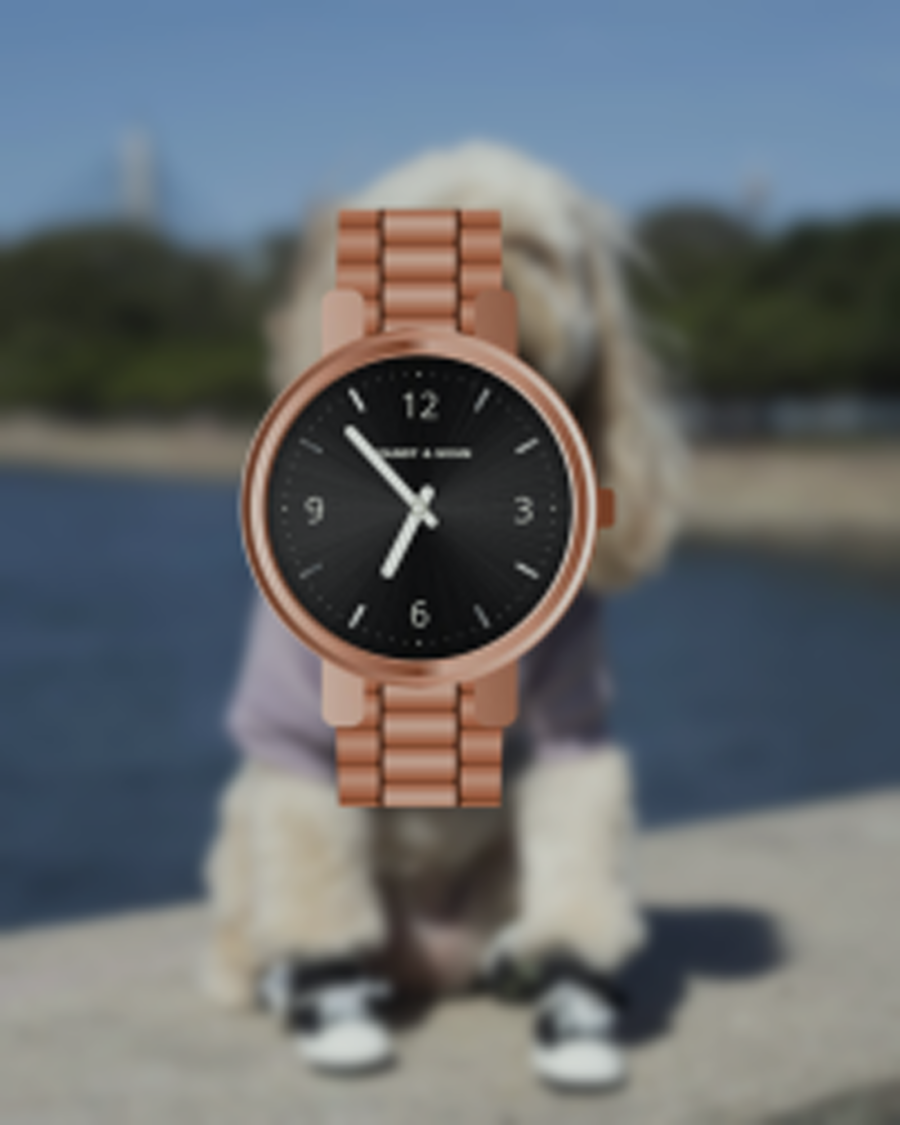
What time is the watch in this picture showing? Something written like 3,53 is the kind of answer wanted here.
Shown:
6,53
